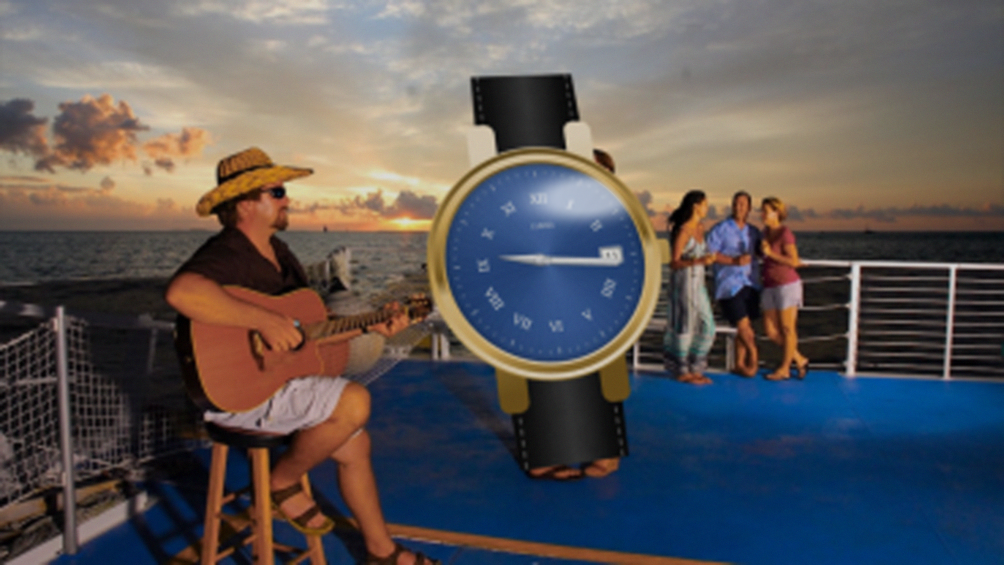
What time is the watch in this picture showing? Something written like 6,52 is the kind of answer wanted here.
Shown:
9,16
